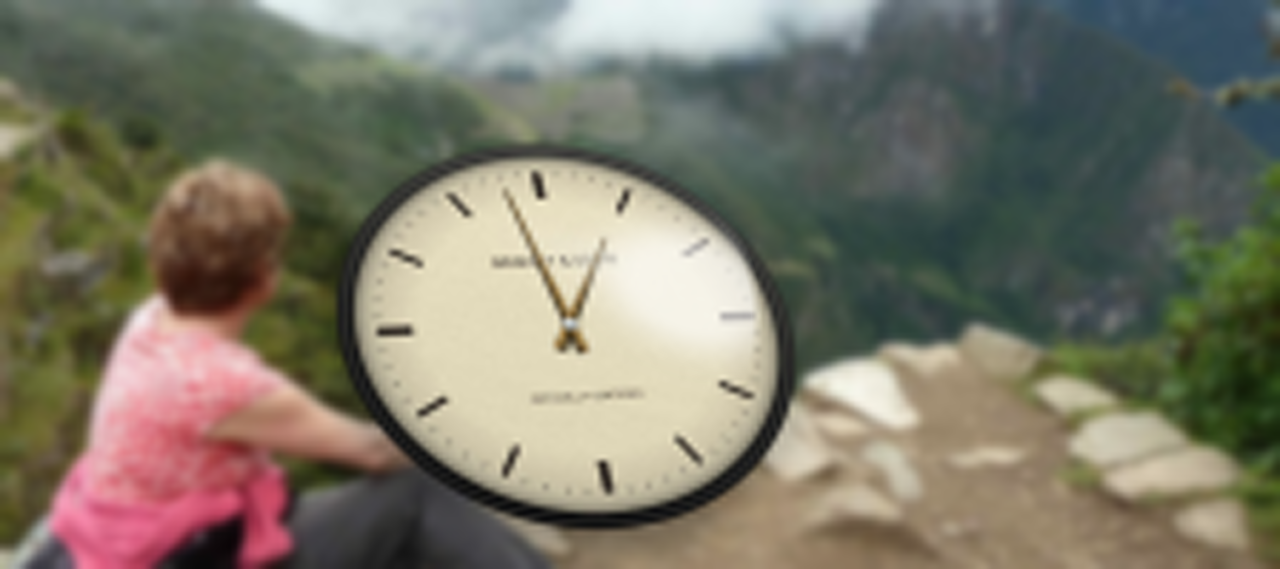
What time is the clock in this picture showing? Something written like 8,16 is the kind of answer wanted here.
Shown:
12,58
